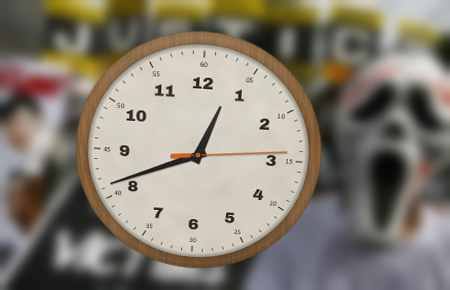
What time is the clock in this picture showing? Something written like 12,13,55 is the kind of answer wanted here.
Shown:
12,41,14
